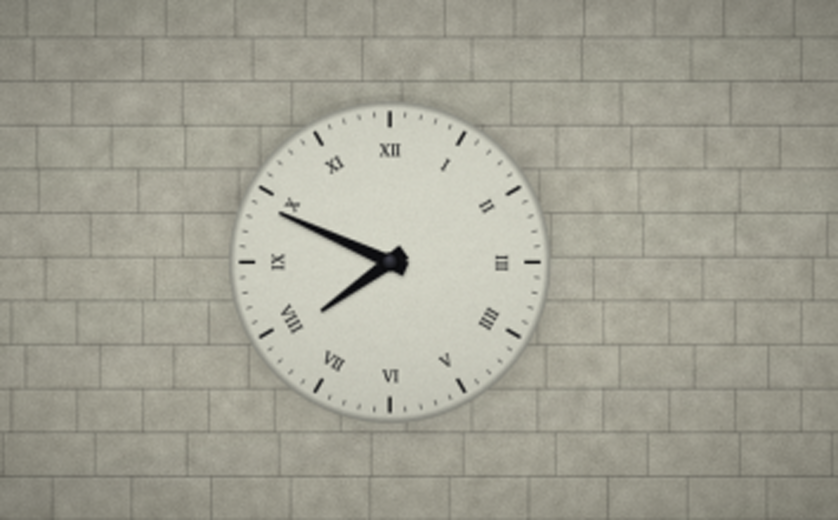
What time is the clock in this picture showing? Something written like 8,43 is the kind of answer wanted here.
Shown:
7,49
